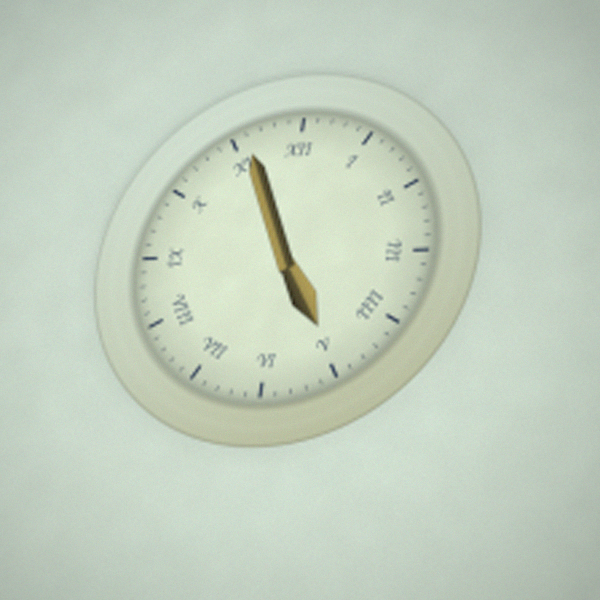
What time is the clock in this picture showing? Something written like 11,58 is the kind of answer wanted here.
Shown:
4,56
